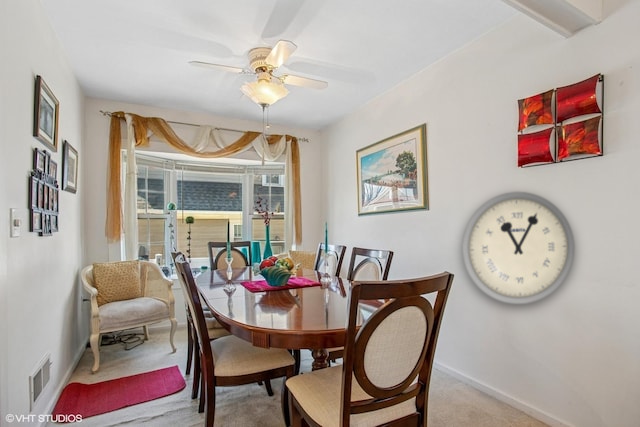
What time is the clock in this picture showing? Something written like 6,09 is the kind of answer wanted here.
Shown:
11,05
